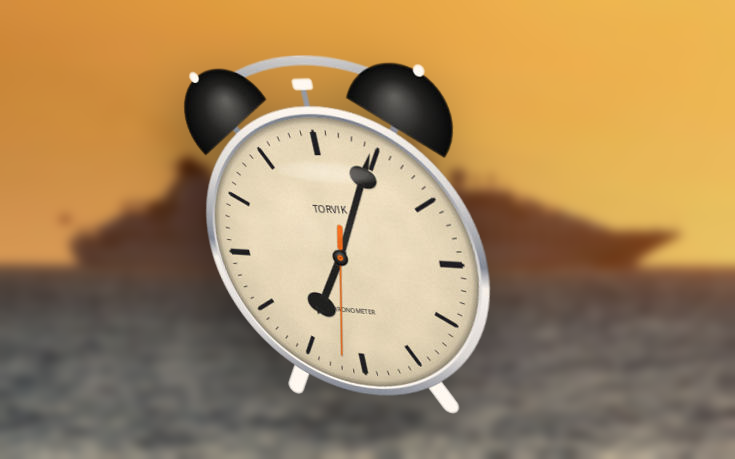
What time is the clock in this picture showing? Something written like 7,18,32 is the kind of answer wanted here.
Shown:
7,04,32
